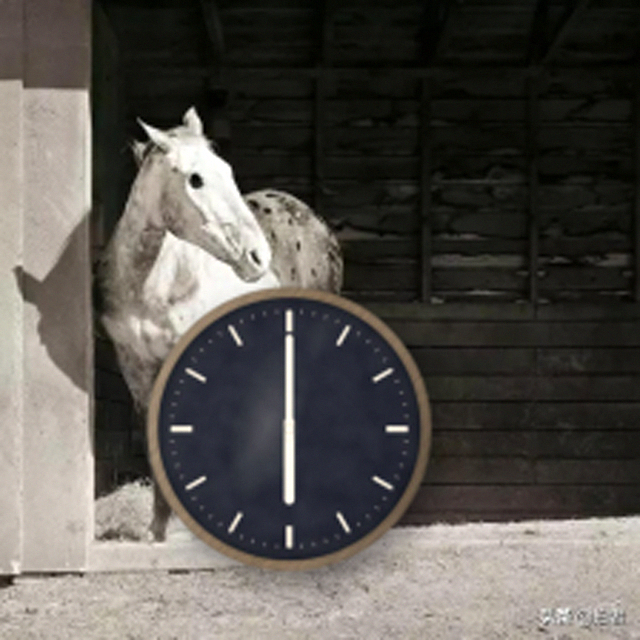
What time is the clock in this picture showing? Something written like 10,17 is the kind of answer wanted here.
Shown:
6,00
